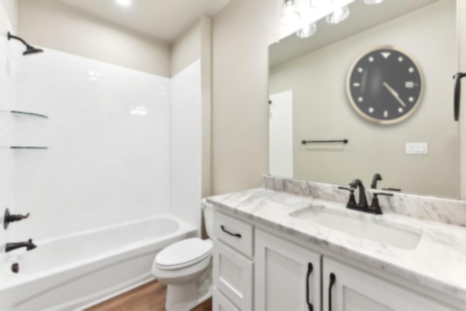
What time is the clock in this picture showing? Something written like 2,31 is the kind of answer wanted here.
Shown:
4,23
